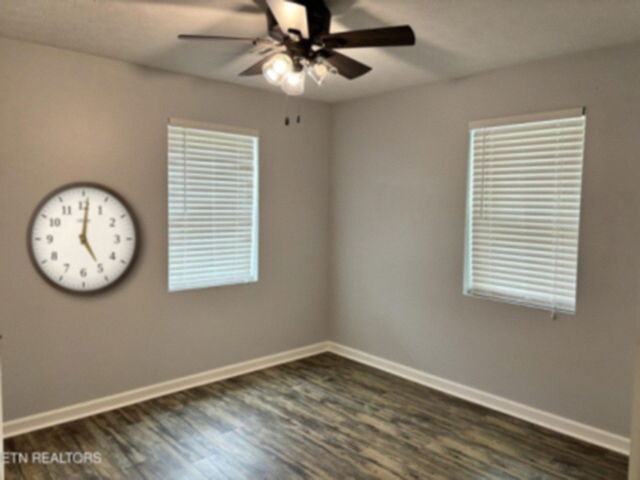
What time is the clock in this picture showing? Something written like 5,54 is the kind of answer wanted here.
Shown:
5,01
